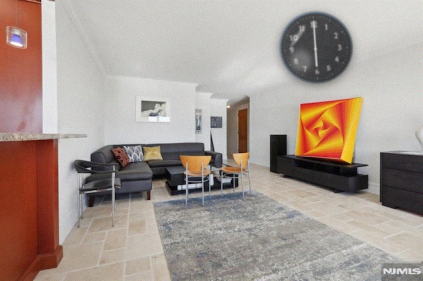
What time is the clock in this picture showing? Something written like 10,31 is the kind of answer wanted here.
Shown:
6,00
